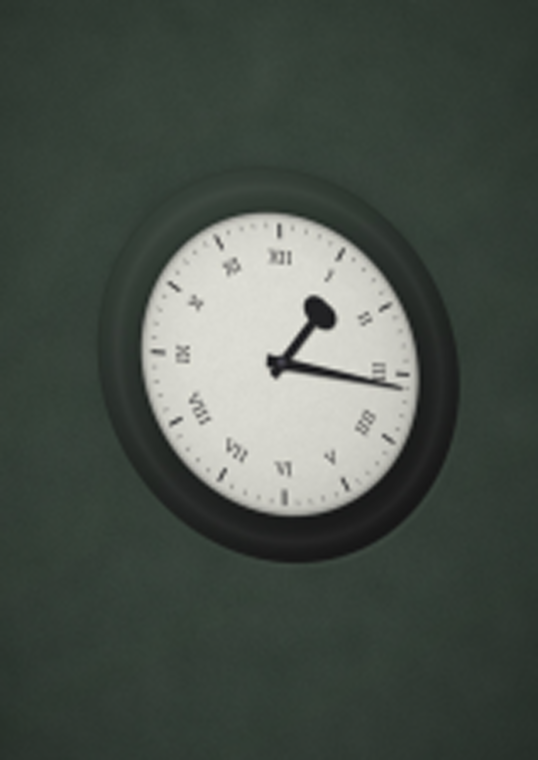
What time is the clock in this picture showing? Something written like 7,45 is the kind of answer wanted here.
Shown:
1,16
